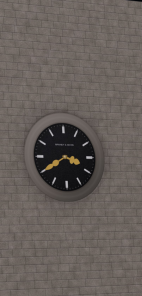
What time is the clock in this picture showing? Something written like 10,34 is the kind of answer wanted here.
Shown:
3,40
